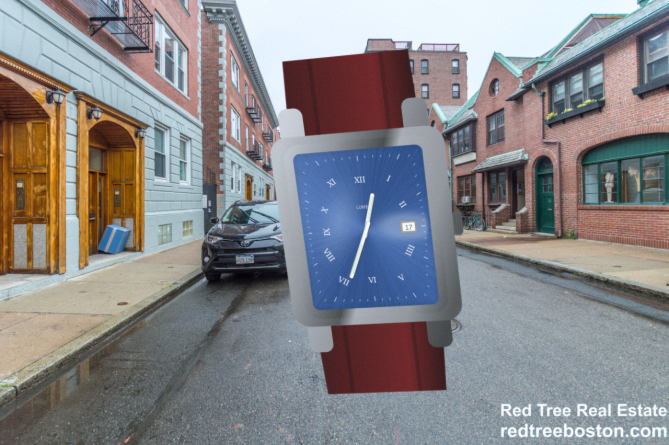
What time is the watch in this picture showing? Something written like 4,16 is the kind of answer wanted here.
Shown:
12,34
